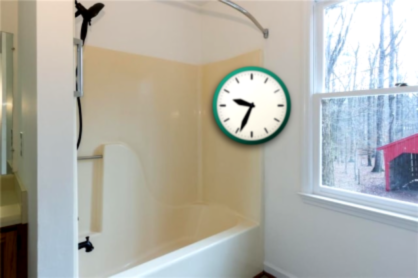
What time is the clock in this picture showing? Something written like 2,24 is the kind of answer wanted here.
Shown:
9,34
